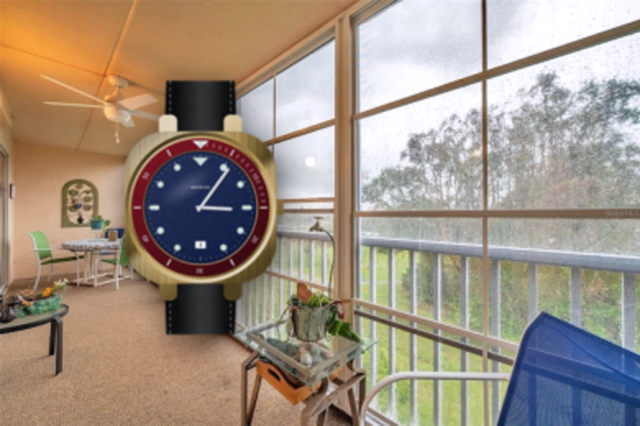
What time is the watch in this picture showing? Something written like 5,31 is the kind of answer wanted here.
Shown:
3,06
